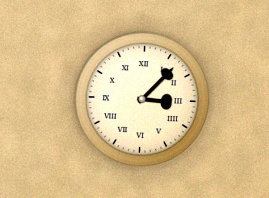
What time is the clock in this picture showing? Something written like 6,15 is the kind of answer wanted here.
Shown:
3,07
